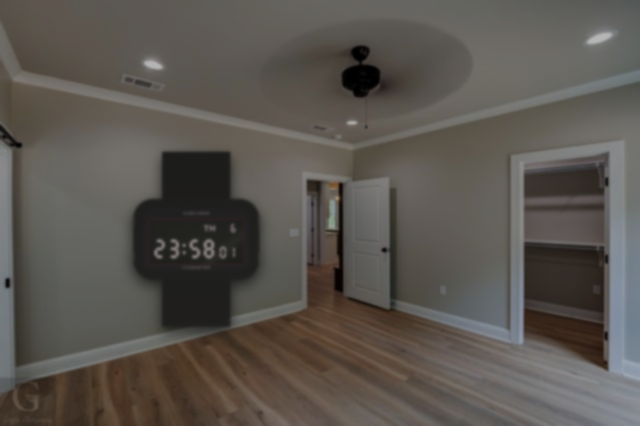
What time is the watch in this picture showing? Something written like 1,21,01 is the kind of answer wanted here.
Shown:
23,58,01
